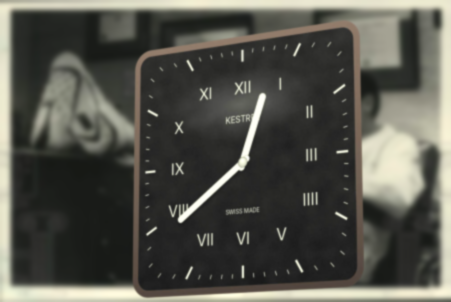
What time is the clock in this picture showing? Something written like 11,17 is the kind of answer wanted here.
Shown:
12,39
